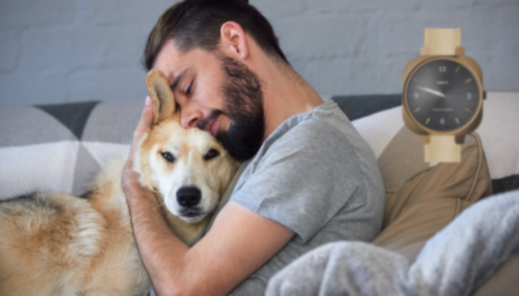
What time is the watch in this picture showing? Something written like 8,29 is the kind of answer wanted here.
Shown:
9,48
